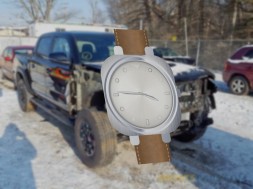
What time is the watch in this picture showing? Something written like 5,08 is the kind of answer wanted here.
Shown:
3,46
